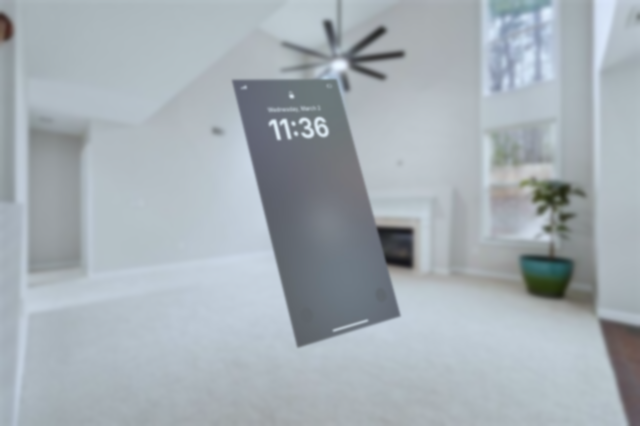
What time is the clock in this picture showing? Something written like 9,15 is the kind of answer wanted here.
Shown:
11,36
